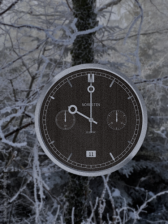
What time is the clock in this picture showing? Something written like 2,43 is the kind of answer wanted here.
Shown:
10,00
